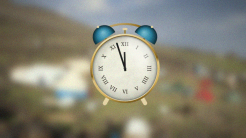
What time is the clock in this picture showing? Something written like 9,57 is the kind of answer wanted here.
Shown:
11,57
